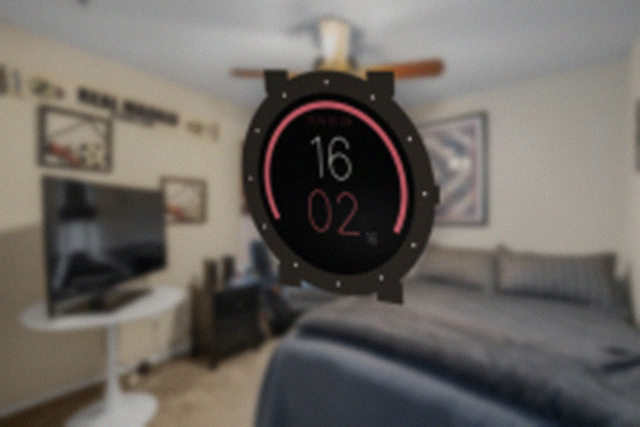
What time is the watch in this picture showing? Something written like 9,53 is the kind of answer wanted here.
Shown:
16,02
